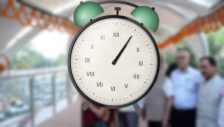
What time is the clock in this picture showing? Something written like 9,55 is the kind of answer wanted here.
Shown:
1,05
